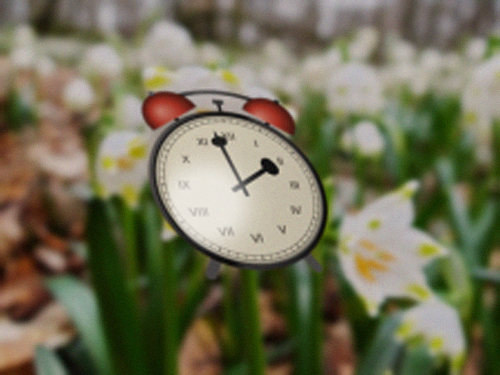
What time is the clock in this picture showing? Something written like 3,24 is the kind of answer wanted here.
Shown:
1,58
